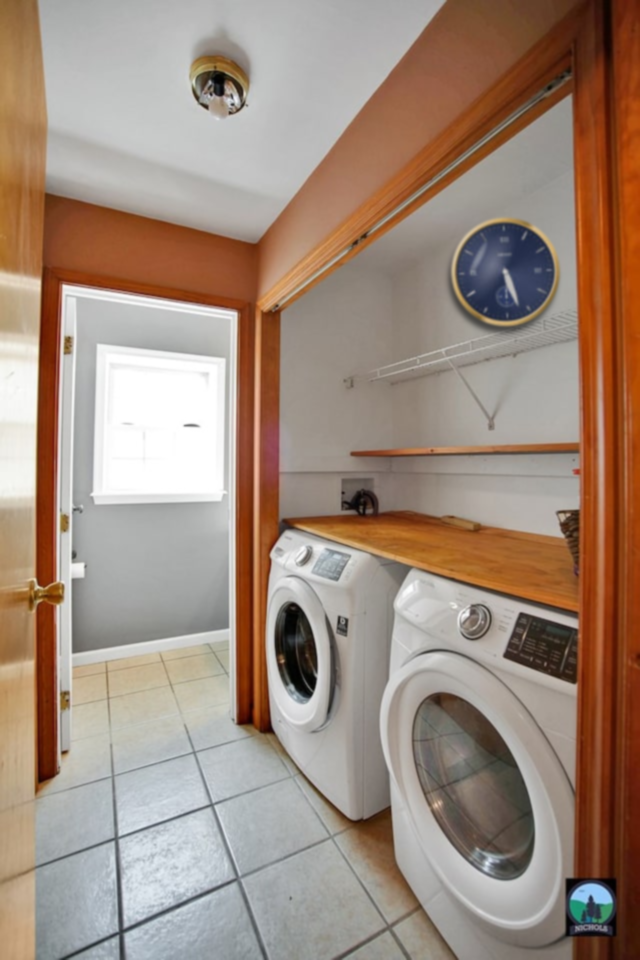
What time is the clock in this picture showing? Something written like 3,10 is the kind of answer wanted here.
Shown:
5,27
